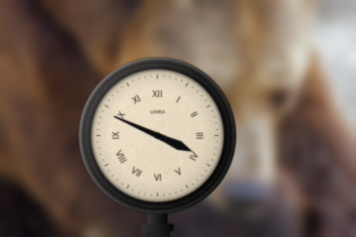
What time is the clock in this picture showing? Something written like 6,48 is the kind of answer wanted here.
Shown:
3,49
